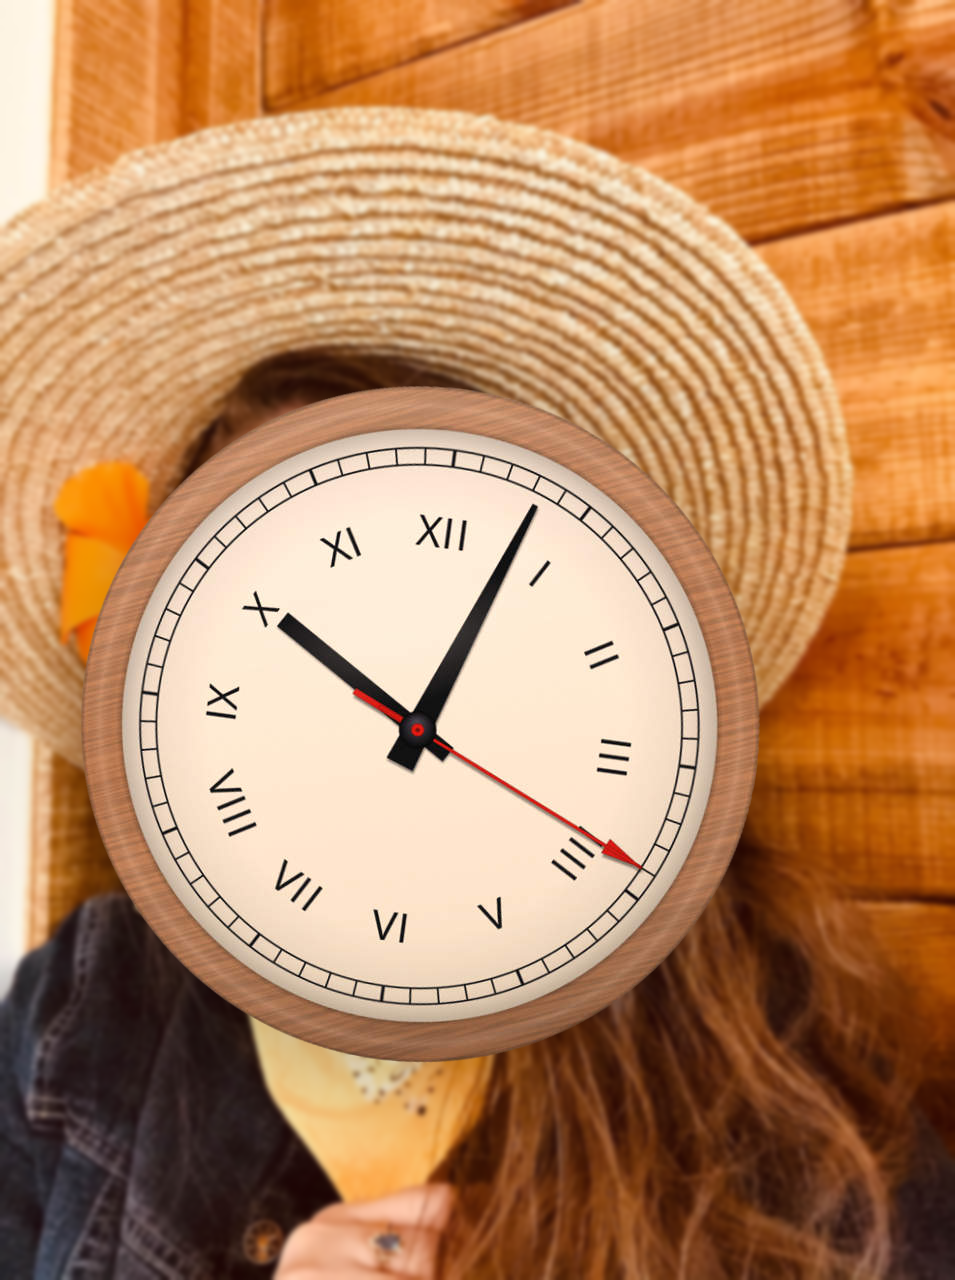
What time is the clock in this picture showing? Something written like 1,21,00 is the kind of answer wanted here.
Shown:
10,03,19
